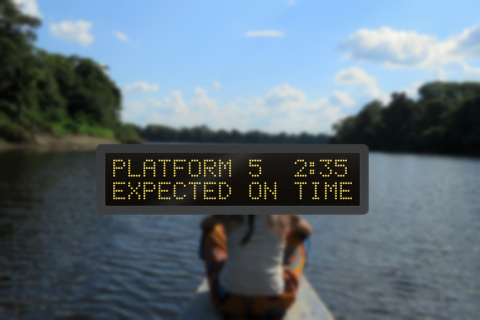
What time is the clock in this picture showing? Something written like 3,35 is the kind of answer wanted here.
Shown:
2,35
